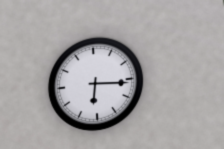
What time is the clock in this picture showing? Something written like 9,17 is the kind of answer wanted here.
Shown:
6,16
